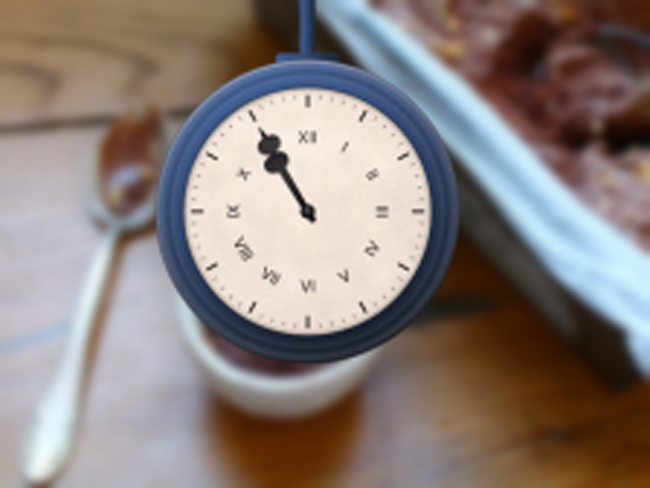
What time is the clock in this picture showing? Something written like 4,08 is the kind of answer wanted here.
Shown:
10,55
